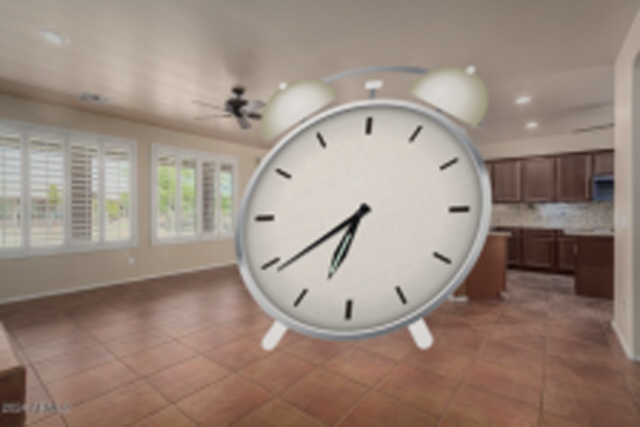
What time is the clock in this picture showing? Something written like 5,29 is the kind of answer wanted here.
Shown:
6,39
